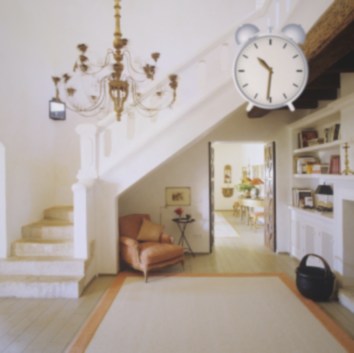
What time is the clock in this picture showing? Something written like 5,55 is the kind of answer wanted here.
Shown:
10,31
